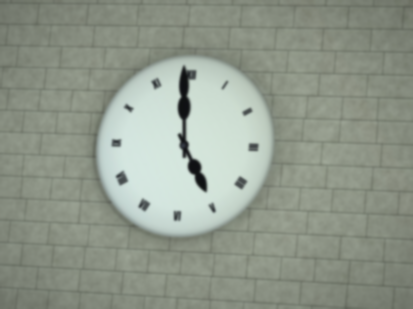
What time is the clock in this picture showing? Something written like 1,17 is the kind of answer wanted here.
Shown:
4,59
